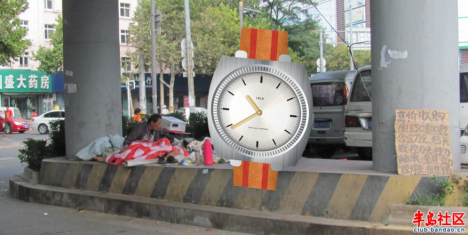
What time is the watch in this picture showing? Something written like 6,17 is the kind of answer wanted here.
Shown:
10,39
